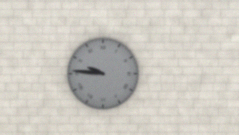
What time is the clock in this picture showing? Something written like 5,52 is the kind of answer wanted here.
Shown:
9,46
